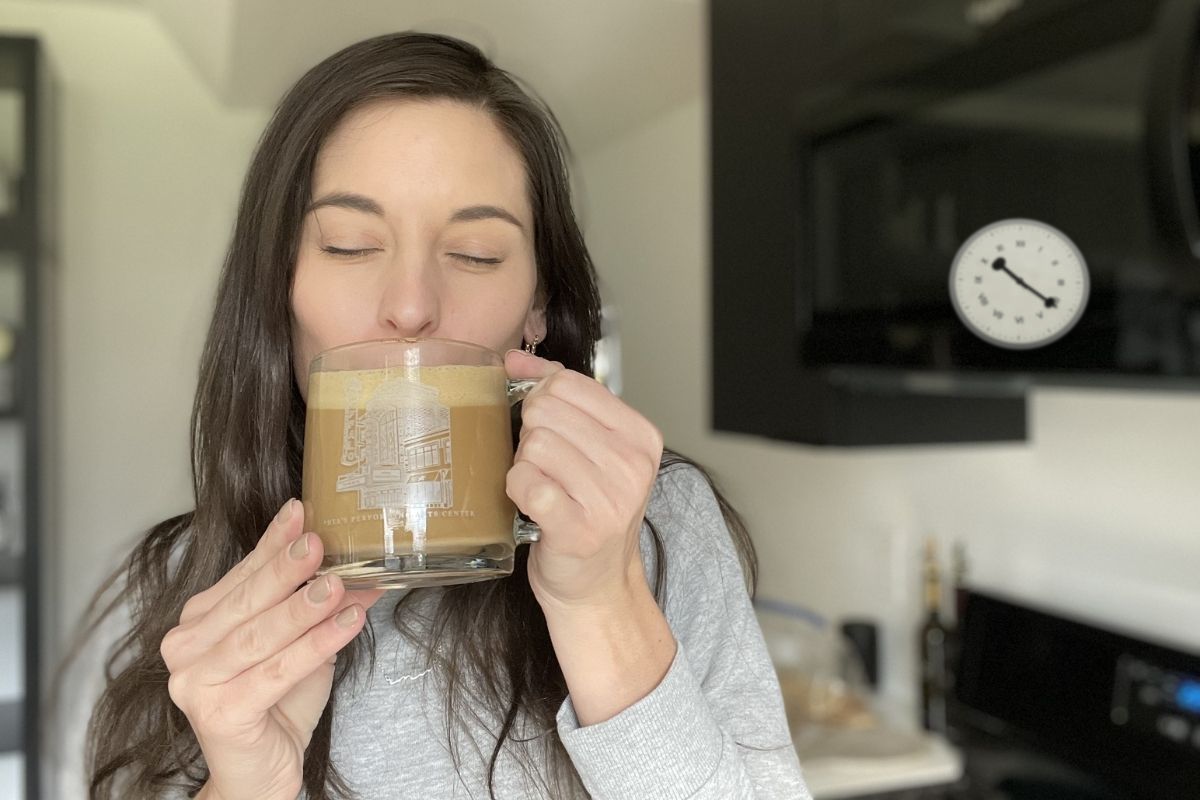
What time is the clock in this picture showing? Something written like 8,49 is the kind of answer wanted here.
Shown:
10,21
